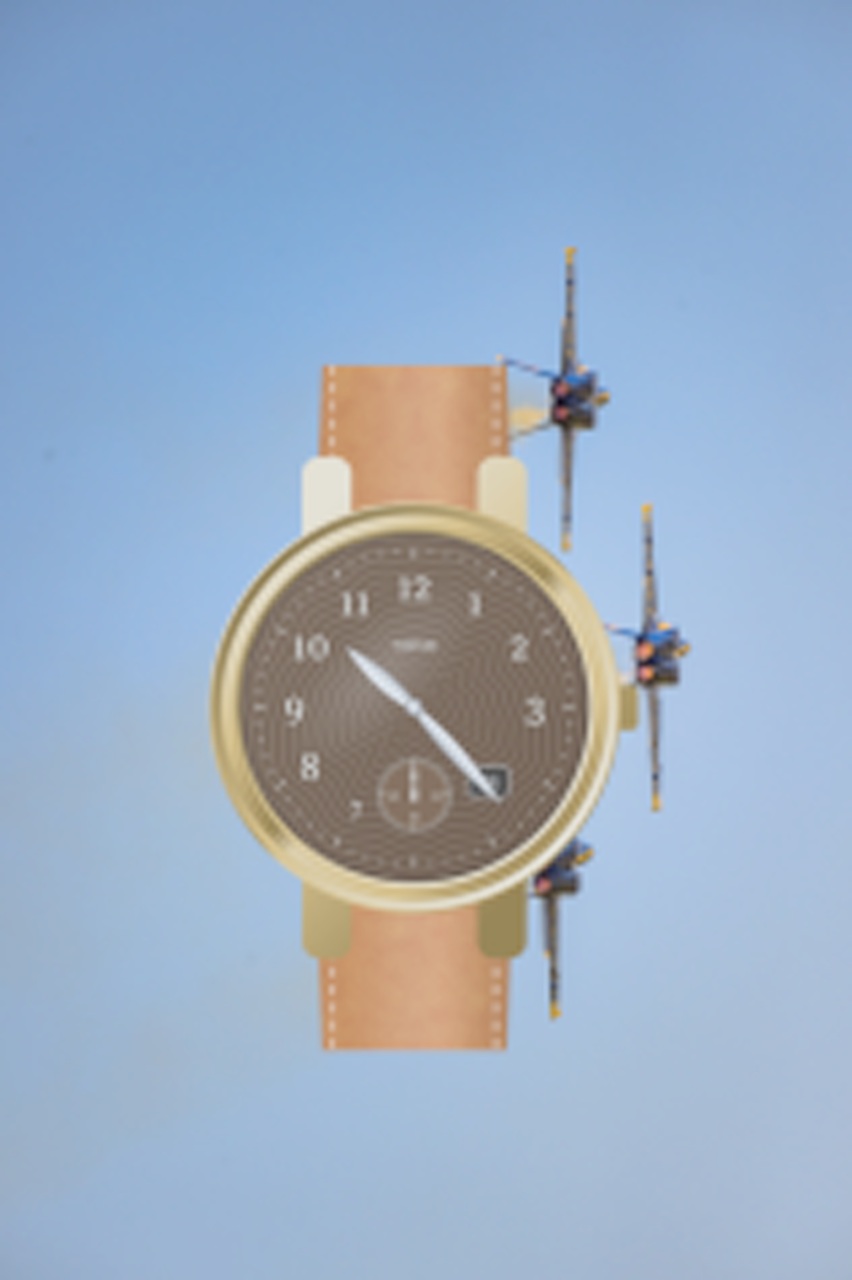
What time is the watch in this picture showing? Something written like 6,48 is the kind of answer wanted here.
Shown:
10,23
